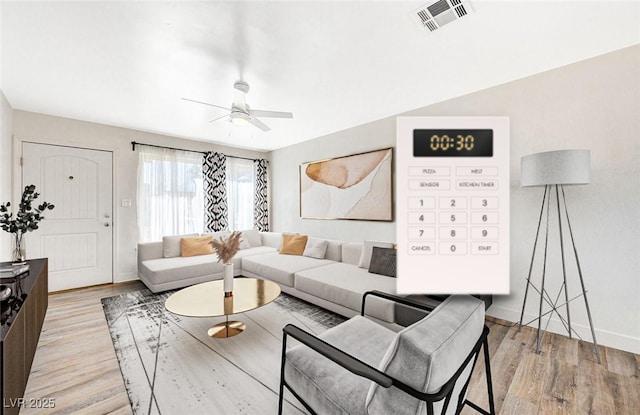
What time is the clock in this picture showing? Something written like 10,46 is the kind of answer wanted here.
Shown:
0,30
